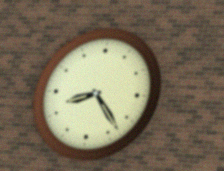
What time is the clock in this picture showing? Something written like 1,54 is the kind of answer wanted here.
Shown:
8,23
